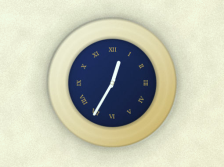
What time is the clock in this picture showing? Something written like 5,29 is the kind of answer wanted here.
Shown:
12,35
